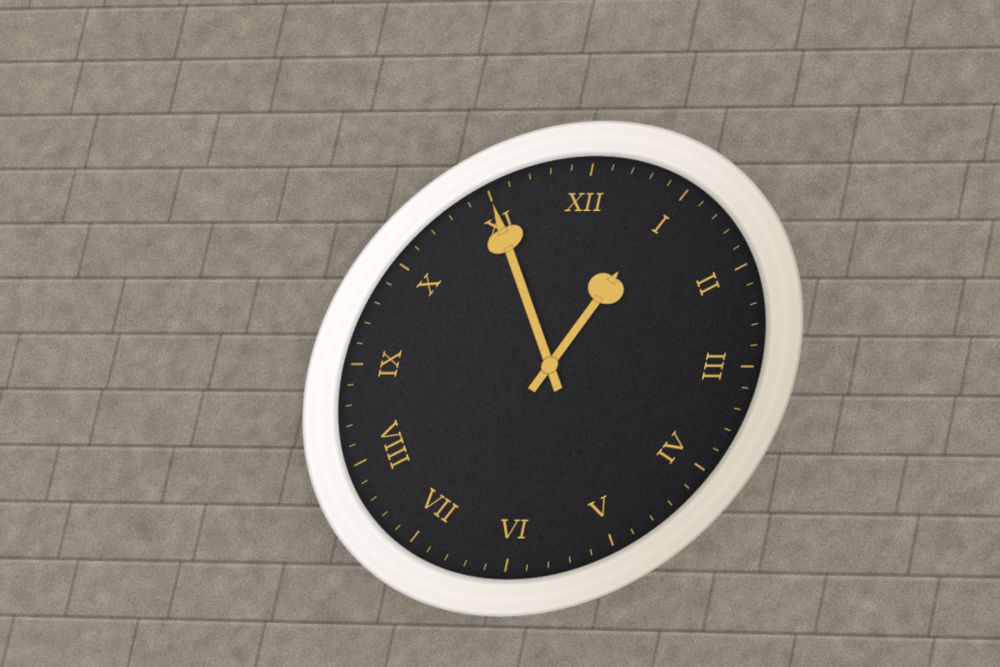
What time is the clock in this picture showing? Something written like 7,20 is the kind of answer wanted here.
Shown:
12,55
